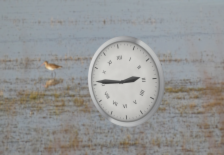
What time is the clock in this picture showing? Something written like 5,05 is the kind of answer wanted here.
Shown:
2,46
